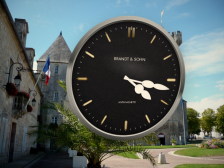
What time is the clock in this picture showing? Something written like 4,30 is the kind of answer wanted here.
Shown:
4,17
